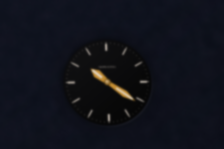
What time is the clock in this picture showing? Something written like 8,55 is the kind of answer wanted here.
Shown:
10,21
